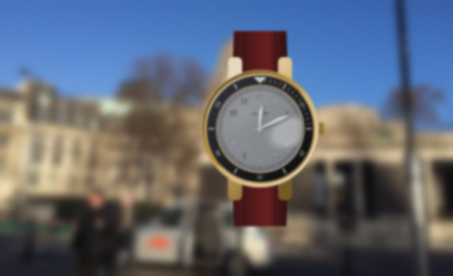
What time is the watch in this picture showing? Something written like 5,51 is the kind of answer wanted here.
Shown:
12,11
